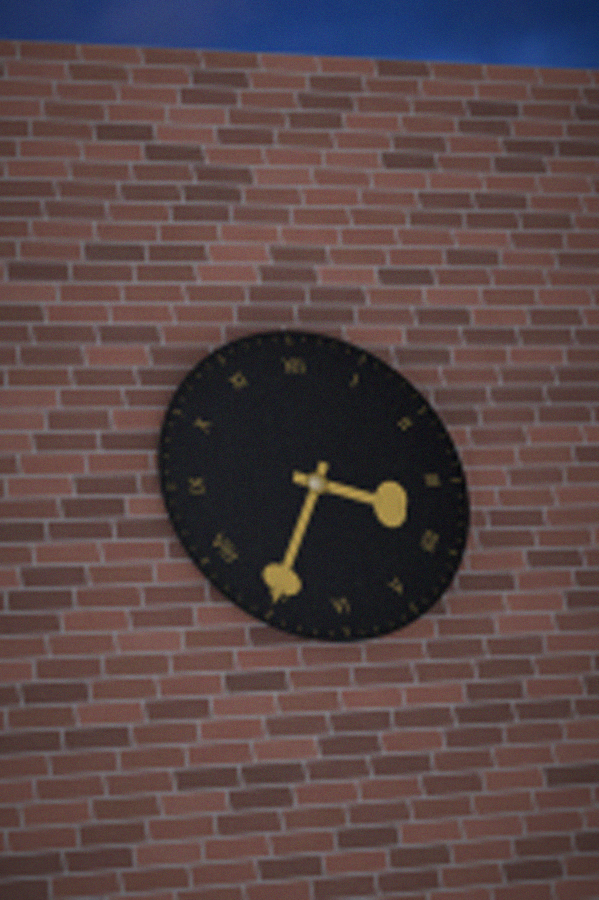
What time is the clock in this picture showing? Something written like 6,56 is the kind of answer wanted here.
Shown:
3,35
